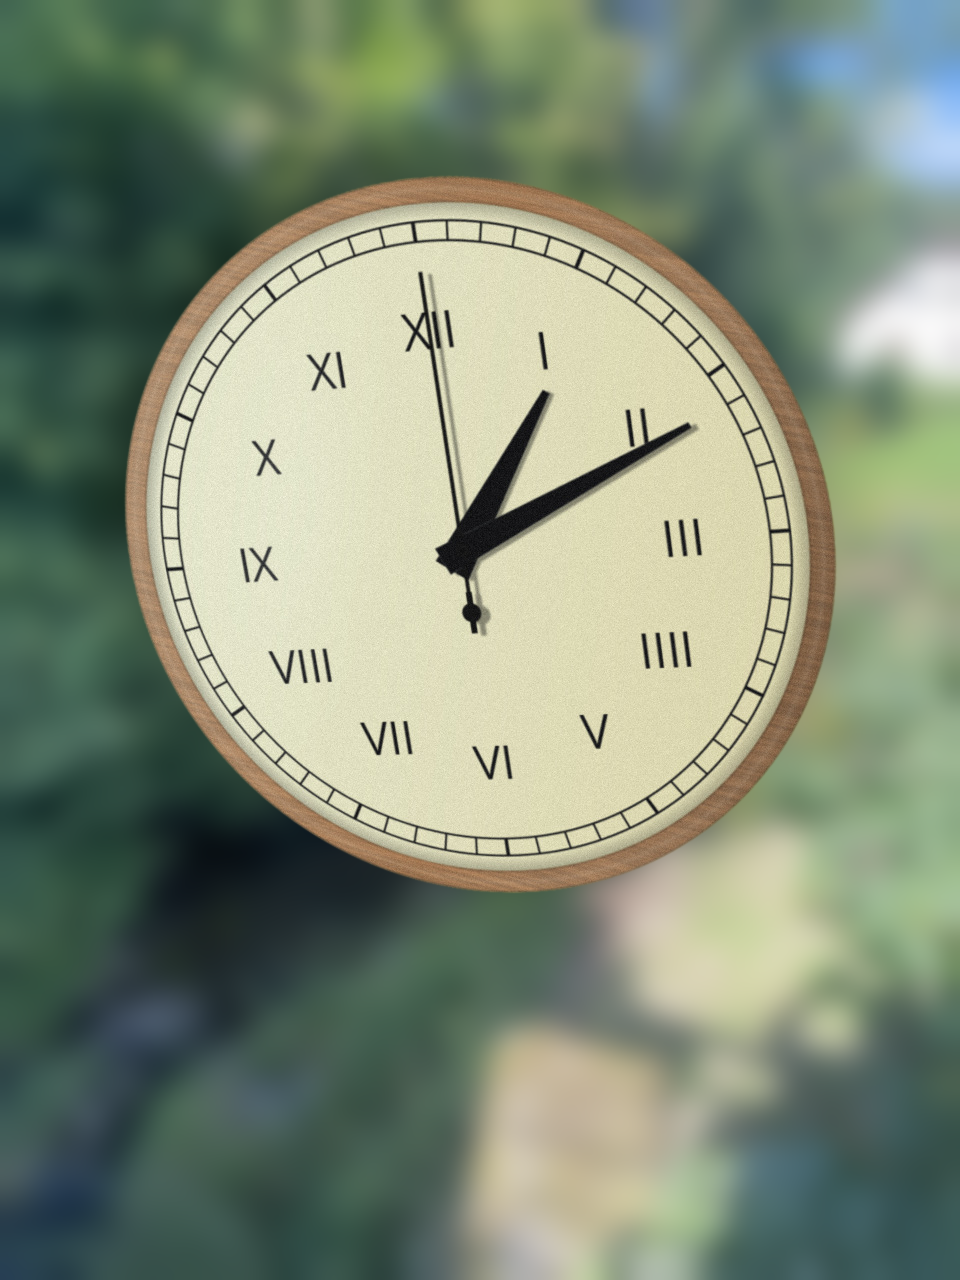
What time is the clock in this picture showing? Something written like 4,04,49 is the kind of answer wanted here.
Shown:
1,11,00
